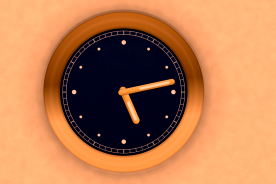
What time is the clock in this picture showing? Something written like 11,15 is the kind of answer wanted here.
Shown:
5,13
